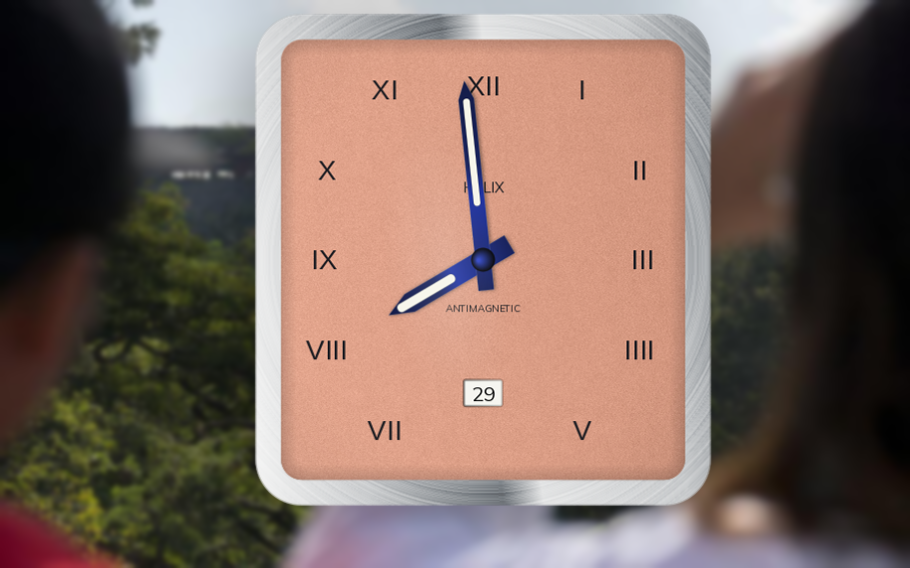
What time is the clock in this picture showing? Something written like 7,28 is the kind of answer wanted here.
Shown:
7,59
